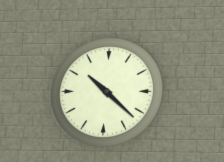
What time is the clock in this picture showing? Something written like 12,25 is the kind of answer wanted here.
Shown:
10,22
